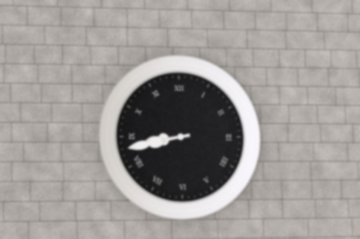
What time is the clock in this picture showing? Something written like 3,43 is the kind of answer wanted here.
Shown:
8,43
